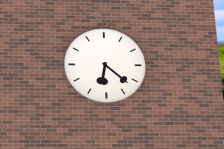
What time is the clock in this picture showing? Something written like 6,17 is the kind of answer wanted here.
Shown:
6,22
